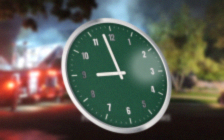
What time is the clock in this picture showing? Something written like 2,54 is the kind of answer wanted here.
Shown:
8,58
